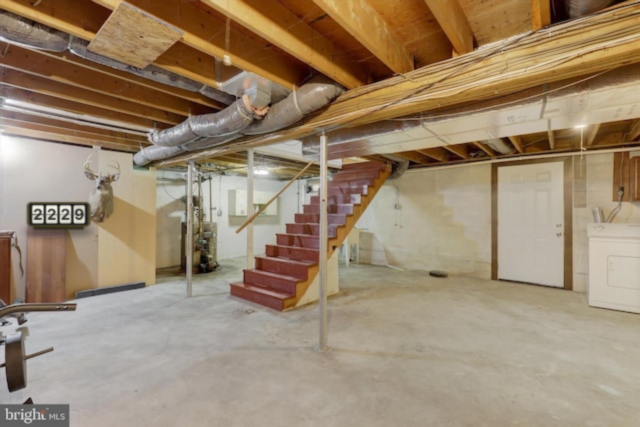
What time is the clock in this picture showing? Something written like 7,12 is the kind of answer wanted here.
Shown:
22,29
